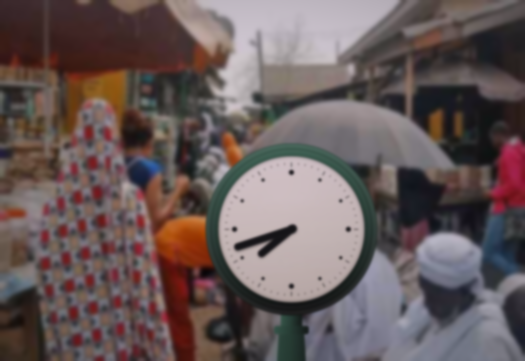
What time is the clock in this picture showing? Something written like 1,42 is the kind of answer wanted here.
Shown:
7,42
